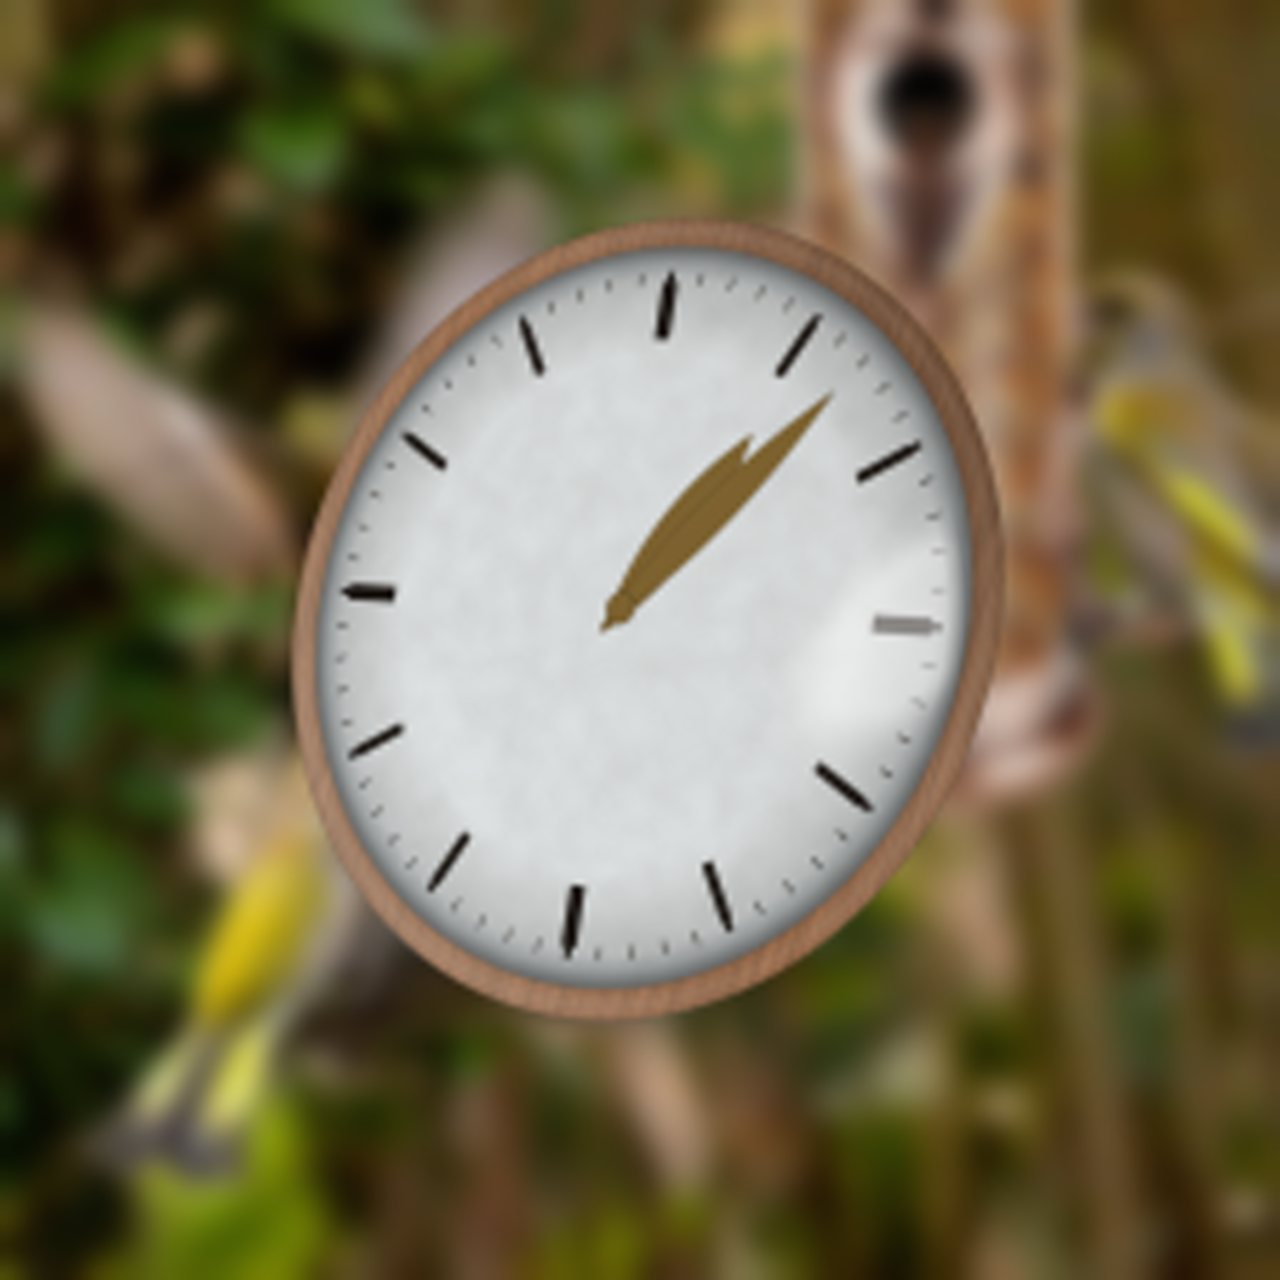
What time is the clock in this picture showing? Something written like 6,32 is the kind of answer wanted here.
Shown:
1,07
